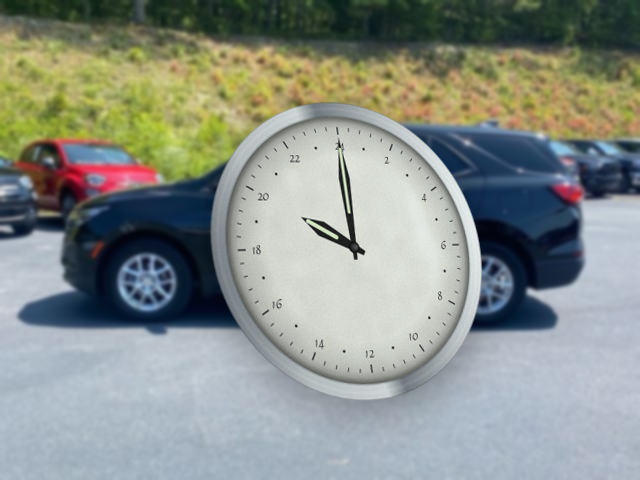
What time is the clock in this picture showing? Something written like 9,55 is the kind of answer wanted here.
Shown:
20,00
